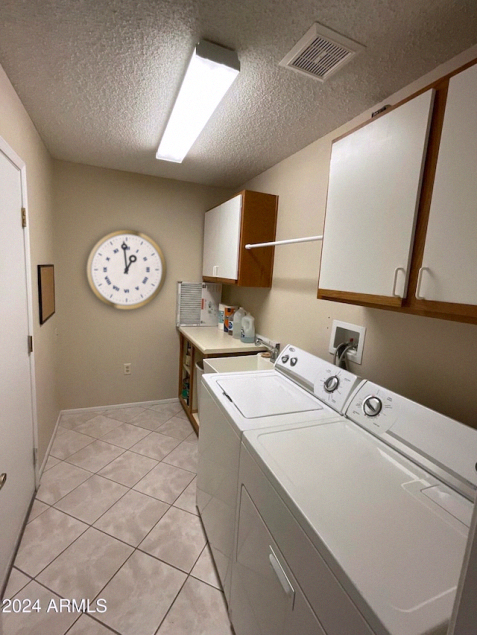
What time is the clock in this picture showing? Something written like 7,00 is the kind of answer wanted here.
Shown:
12,59
